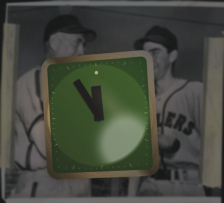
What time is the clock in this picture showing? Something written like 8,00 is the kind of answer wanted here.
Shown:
11,55
